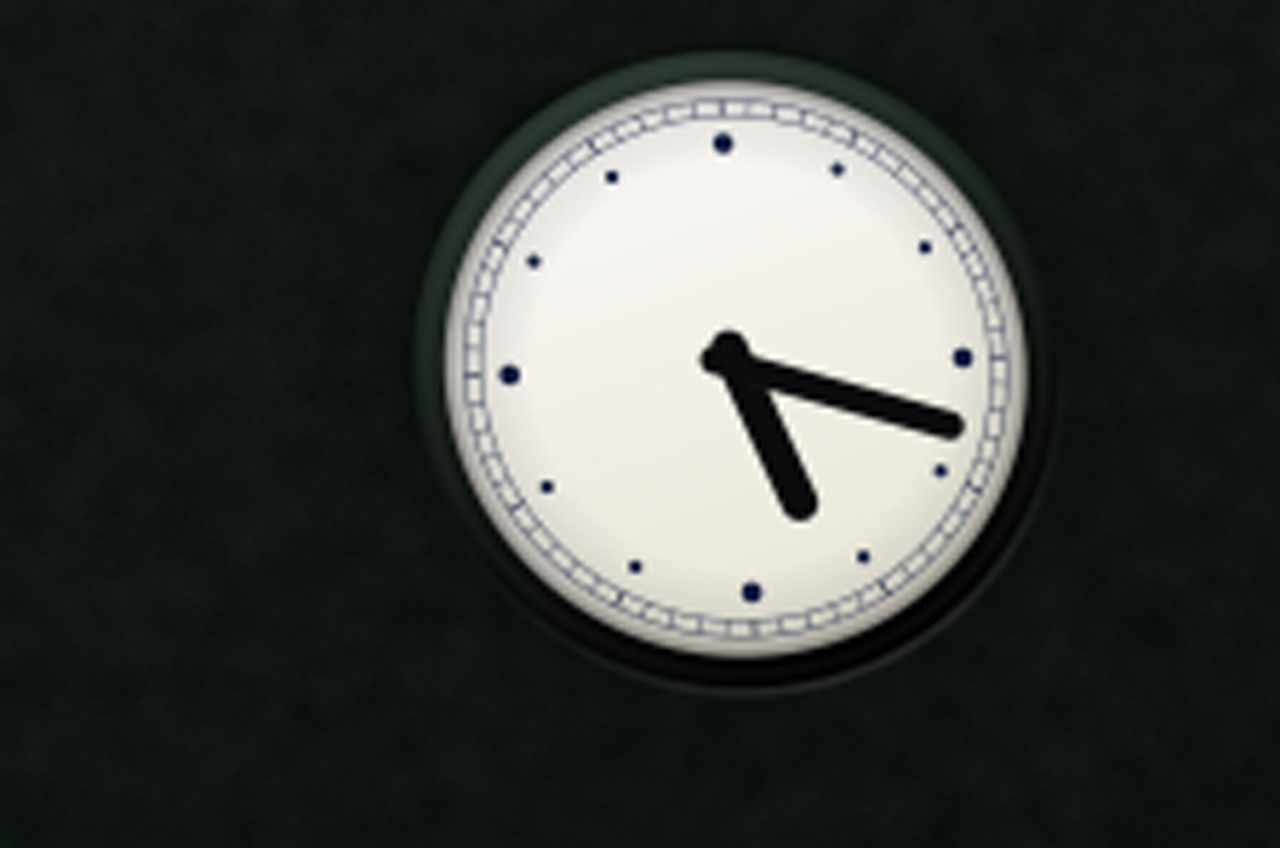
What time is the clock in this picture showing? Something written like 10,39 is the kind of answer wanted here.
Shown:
5,18
